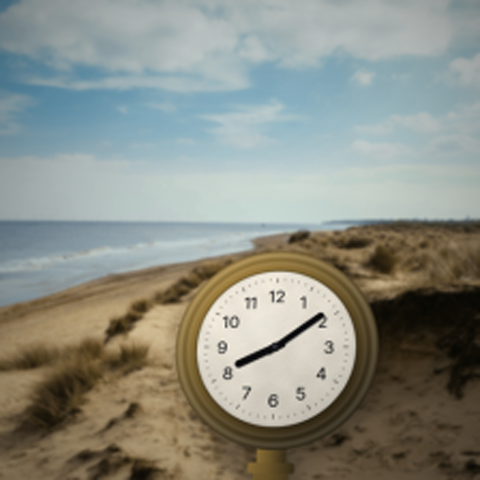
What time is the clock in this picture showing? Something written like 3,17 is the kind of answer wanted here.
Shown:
8,09
